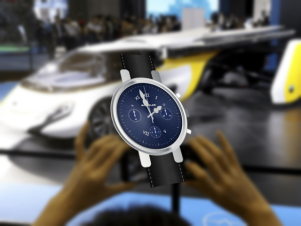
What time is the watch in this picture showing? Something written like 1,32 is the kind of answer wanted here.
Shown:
1,58
